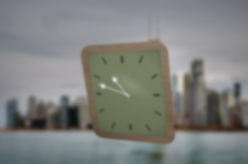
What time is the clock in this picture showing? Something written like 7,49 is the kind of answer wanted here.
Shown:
10,48
